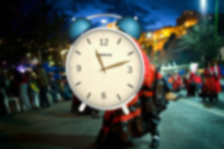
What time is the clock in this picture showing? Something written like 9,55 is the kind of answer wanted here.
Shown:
11,12
